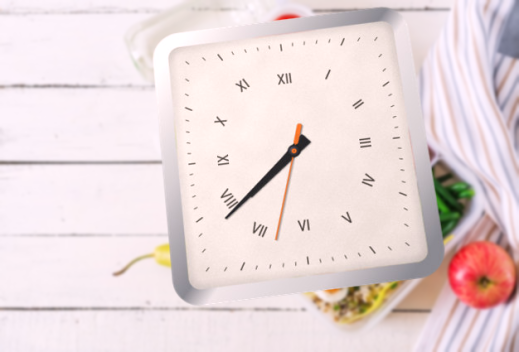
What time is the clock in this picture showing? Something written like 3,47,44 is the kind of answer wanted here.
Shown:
7,38,33
